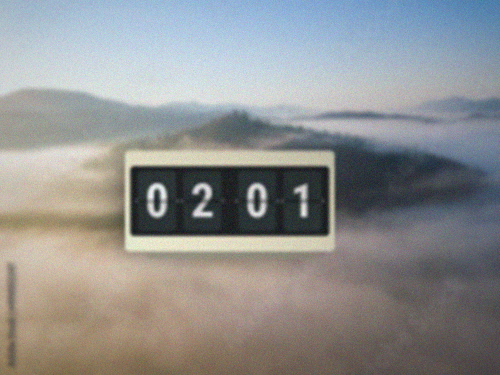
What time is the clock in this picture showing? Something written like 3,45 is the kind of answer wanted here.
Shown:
2,01
